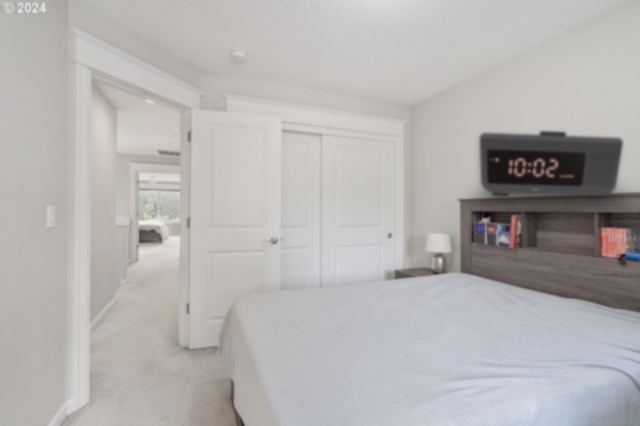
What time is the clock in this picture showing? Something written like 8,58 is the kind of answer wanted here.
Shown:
10,02
